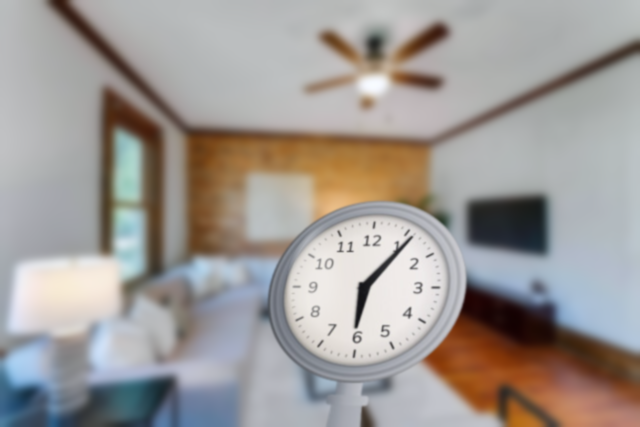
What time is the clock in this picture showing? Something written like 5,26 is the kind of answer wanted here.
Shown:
6,06
